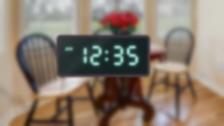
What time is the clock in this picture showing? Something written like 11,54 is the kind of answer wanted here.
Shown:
12,35
